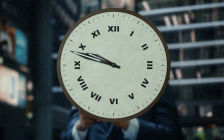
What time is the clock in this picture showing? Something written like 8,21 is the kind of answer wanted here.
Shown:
9,48
